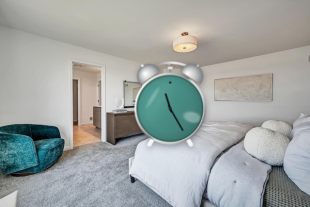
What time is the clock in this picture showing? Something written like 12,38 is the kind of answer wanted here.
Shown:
11,25
